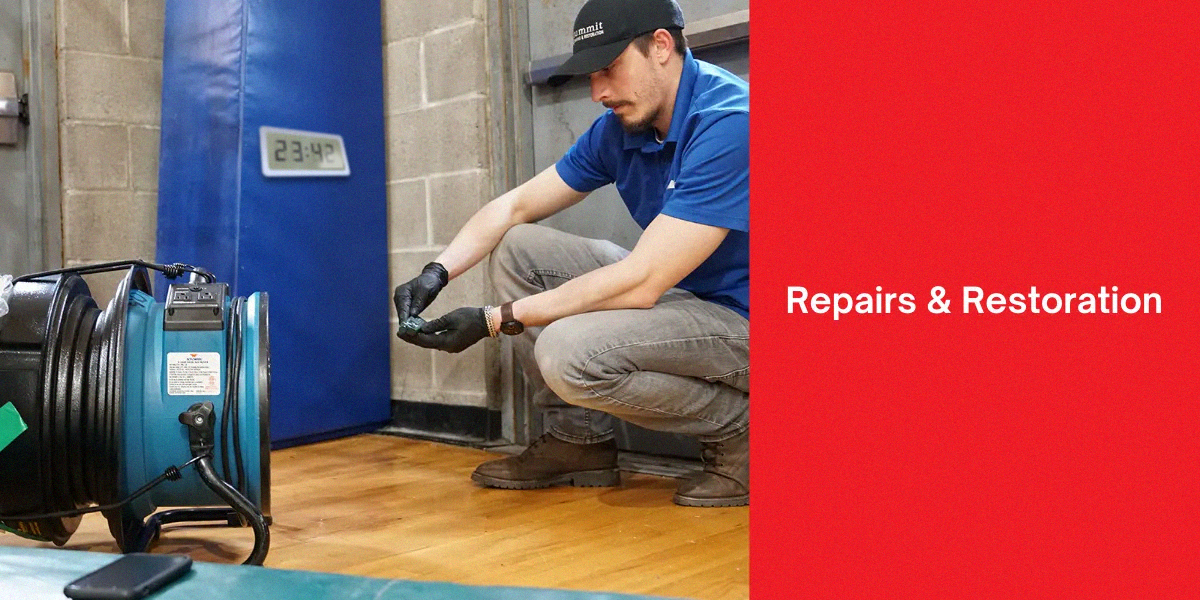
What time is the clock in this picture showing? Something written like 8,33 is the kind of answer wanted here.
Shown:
23,42
